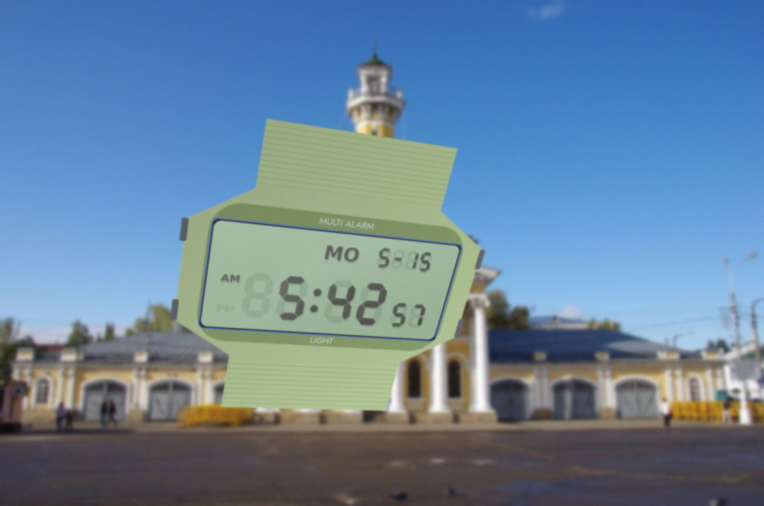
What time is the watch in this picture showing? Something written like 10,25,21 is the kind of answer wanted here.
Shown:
5,42,57
